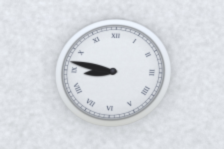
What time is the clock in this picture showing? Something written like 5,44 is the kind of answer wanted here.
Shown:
8,47
